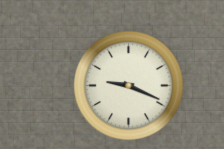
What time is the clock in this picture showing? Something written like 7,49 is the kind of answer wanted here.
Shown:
9,19
